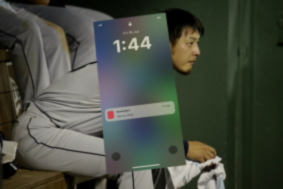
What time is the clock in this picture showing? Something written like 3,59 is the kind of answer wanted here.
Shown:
1,44
